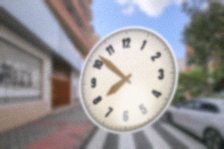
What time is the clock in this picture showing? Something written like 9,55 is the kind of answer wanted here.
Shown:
7,52
